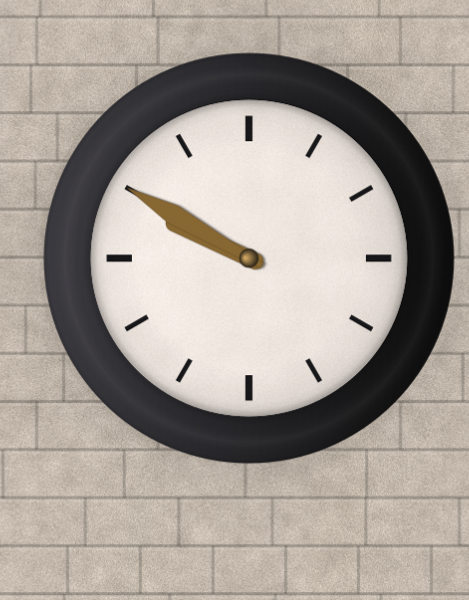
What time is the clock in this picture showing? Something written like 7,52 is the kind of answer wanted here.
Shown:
9,50
